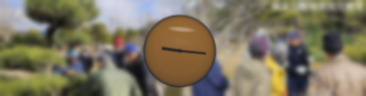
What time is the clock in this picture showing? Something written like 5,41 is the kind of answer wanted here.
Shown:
9,16
